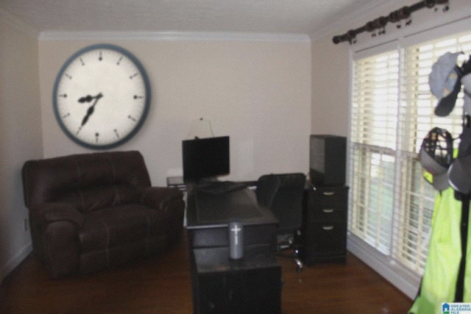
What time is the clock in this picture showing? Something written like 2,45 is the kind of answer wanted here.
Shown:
8,35
